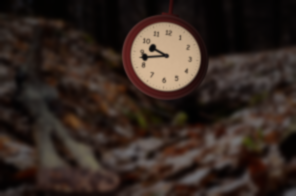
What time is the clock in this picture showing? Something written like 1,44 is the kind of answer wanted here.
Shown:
9,43
